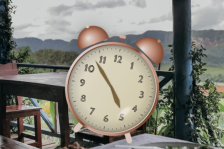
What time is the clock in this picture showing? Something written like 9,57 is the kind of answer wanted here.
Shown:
4,53
